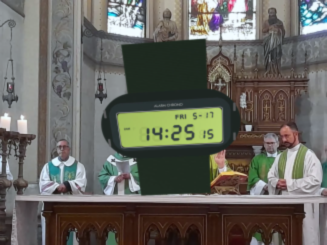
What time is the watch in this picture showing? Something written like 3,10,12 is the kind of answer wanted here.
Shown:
14,25,15
